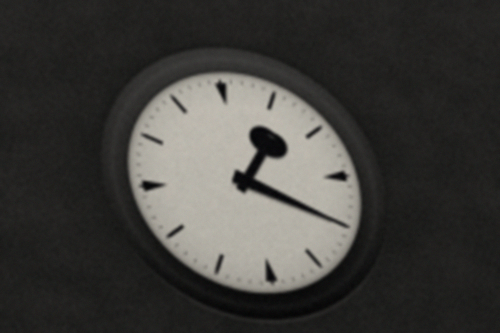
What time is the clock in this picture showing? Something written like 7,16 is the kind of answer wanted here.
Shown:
1,20
